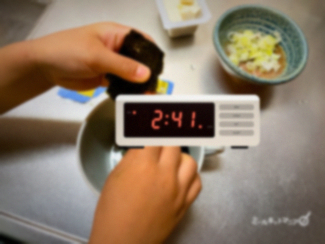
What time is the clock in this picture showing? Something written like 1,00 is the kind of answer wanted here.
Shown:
2,41
